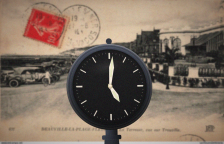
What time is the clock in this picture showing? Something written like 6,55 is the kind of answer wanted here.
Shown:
5,01
